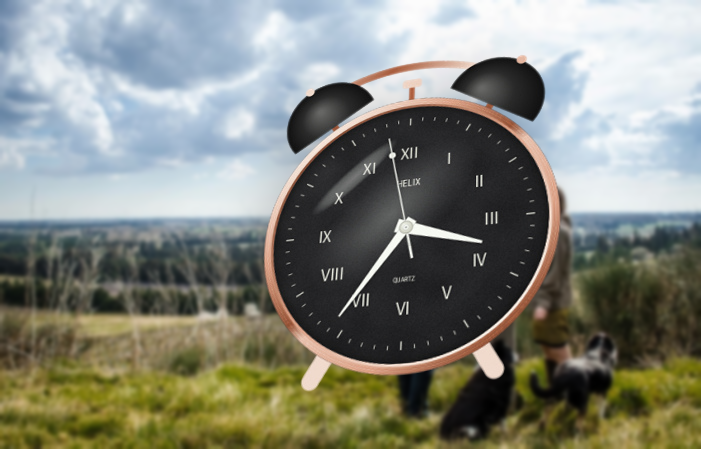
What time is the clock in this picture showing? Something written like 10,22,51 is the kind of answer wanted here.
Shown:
3,35,58
